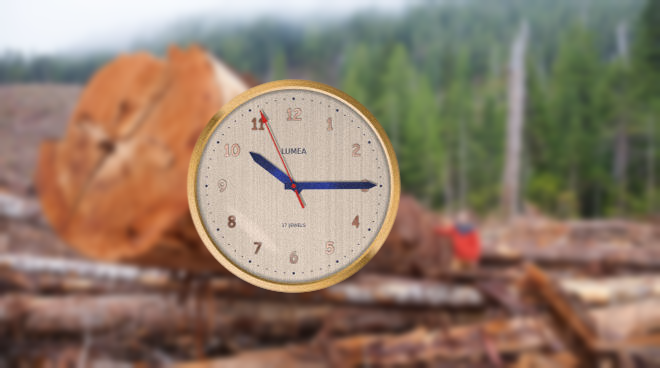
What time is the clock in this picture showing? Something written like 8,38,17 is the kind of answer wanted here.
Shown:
10,14,56
